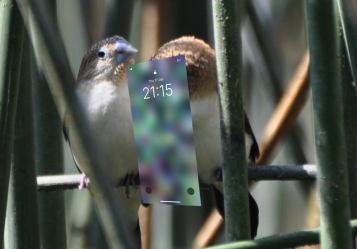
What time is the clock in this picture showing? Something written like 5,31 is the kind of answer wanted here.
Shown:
21,15
